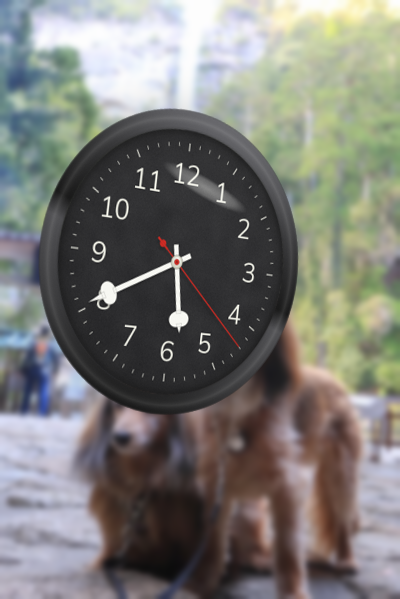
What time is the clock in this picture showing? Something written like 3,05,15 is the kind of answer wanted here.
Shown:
5,40,22
